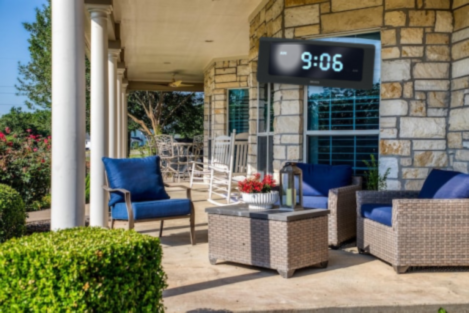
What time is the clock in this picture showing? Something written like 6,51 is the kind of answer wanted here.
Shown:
9,06
